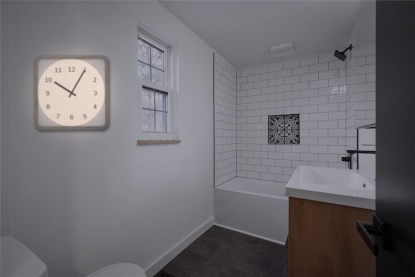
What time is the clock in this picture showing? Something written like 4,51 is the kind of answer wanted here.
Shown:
10,05
